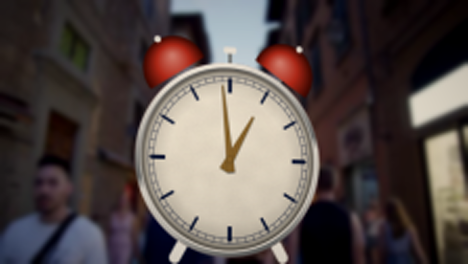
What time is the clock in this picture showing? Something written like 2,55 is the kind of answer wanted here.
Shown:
12,59
